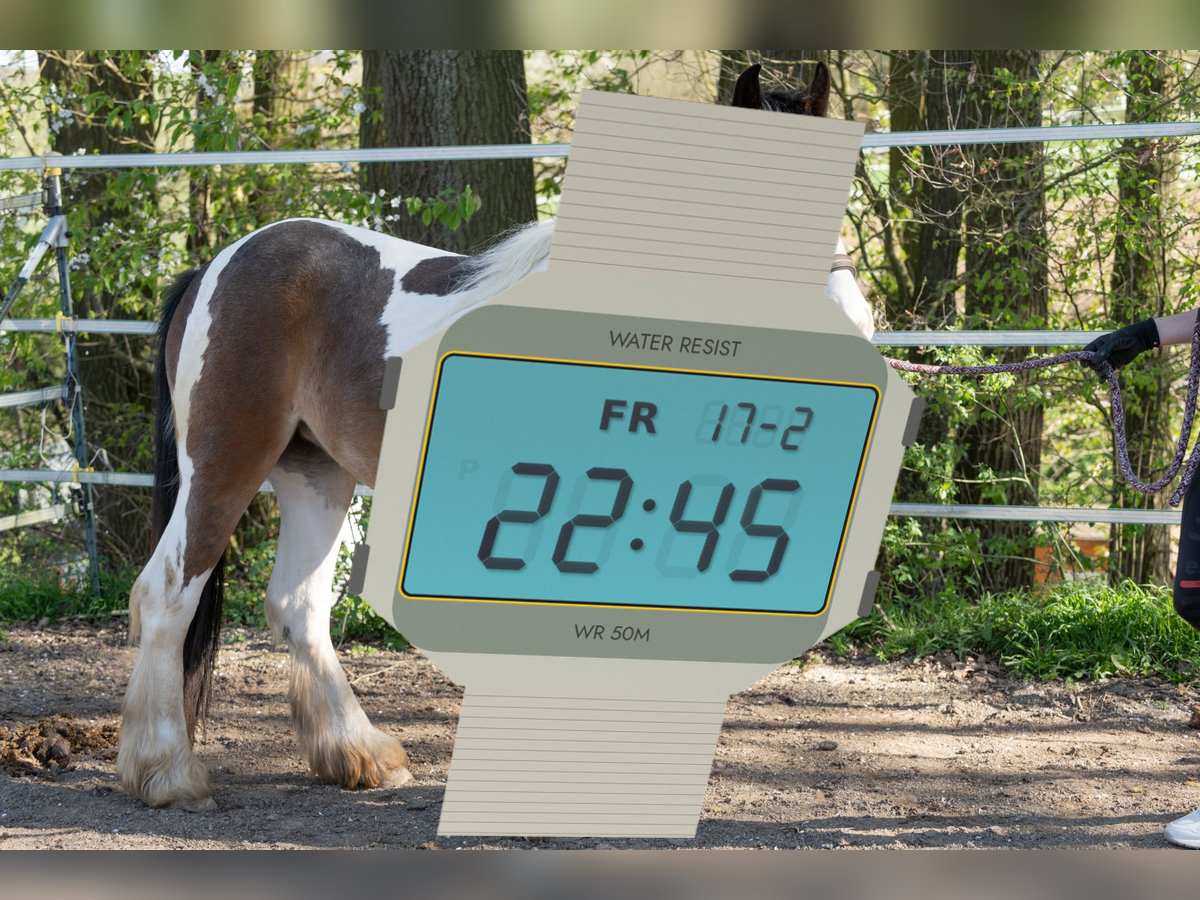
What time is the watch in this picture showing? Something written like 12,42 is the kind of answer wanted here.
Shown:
22,45
